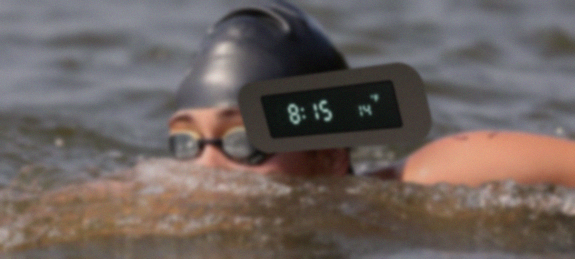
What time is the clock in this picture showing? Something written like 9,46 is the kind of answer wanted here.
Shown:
8,15
